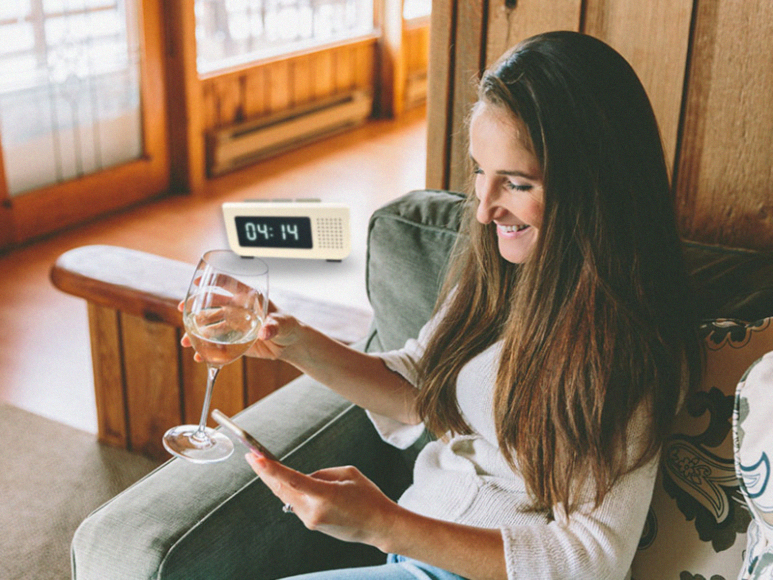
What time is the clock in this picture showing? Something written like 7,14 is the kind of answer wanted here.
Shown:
4,14
